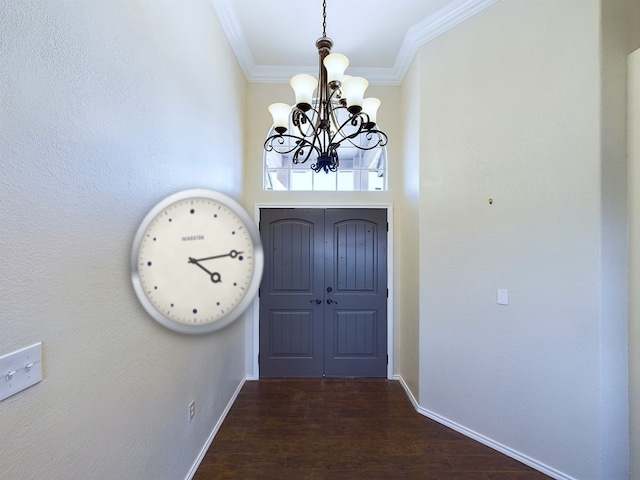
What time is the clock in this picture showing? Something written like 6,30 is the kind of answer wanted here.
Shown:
4,14
